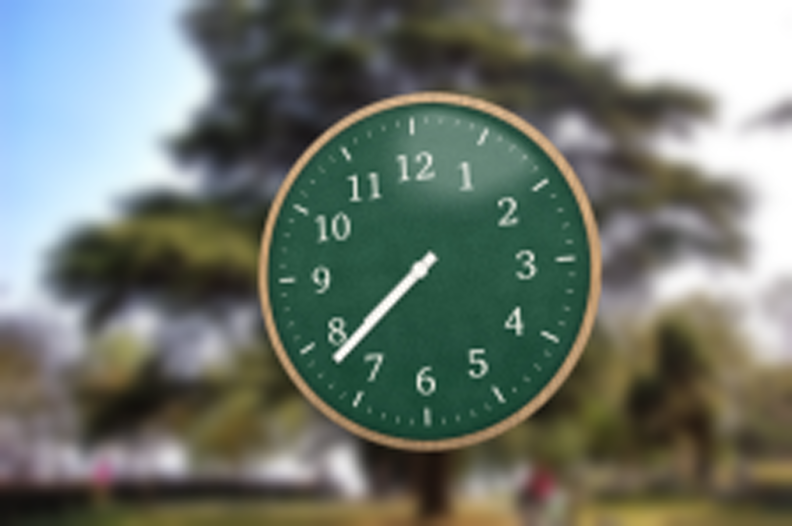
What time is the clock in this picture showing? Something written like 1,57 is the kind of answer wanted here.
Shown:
7,38
